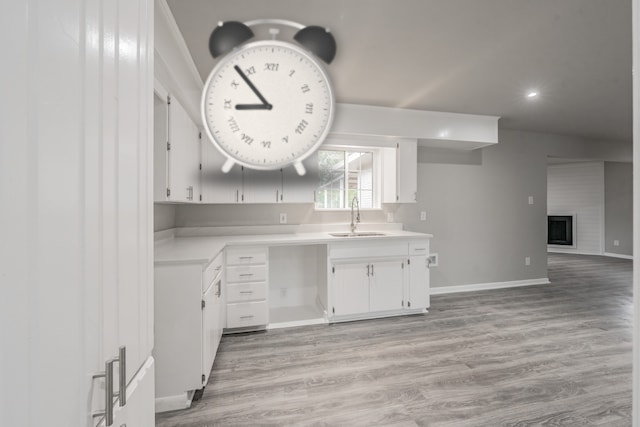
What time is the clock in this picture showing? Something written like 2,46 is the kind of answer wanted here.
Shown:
8,53
